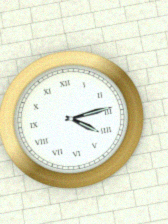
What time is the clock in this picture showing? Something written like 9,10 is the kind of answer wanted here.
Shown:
4,14
